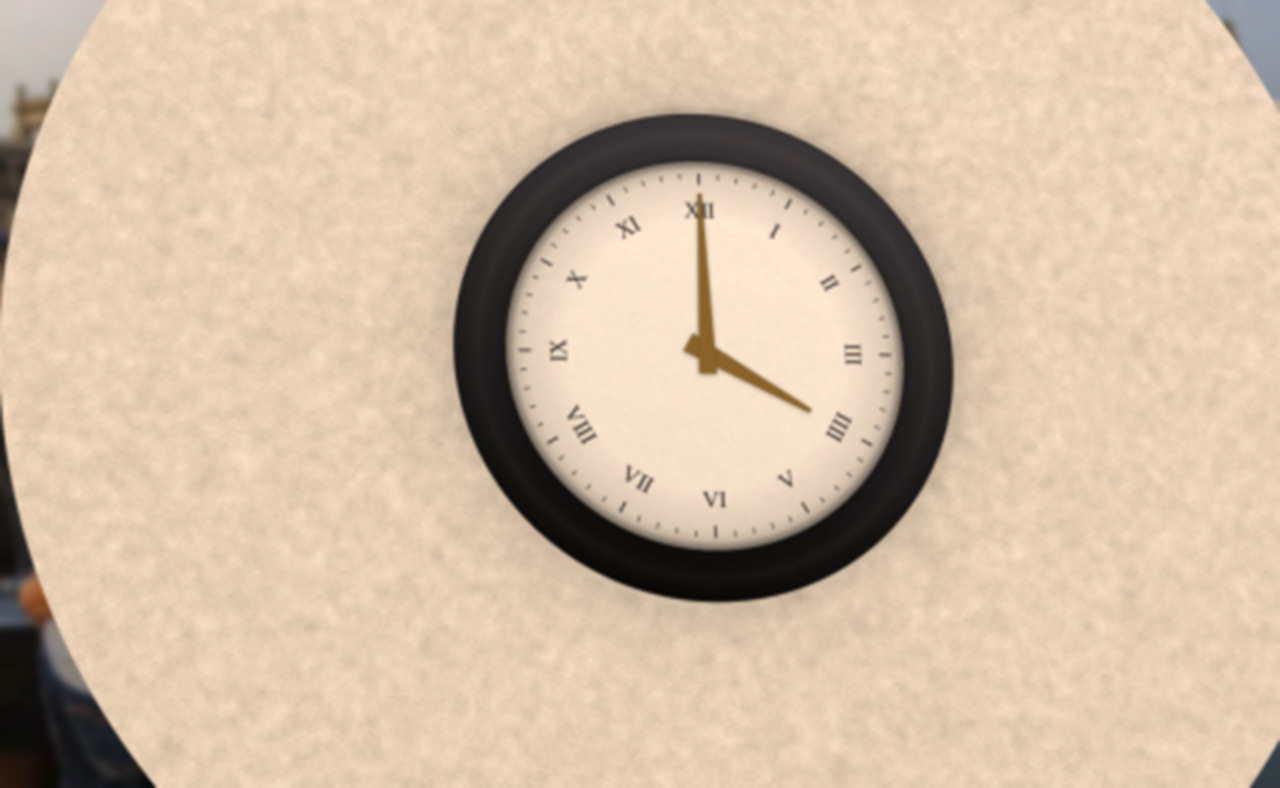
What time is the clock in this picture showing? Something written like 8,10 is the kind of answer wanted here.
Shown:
4,00
